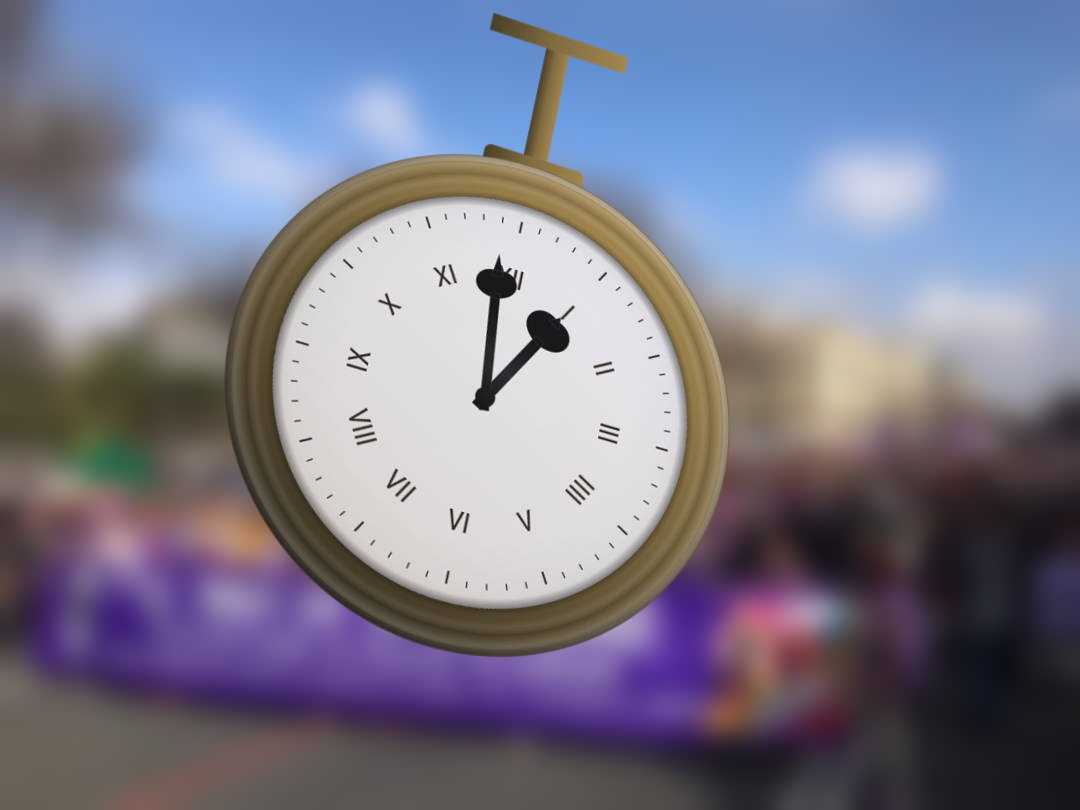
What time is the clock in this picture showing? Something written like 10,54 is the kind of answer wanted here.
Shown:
12,59
